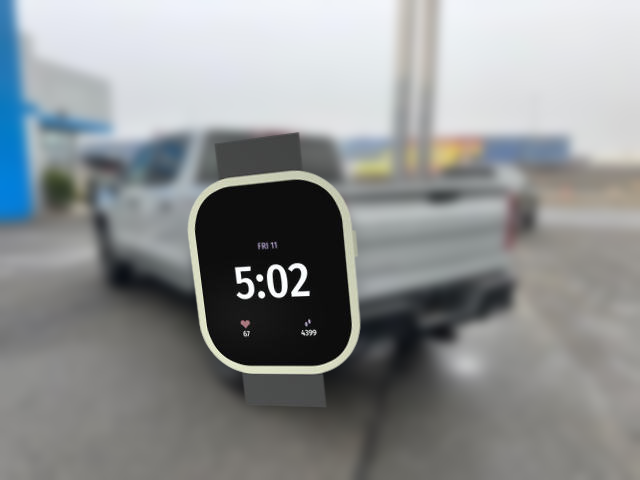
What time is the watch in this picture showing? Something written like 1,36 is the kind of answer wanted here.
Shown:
5,02
